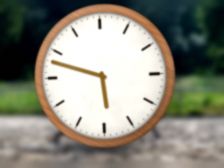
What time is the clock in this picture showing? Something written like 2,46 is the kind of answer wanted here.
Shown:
5,48
